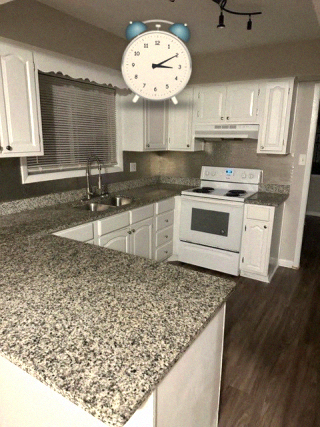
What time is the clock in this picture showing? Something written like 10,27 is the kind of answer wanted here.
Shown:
3,10
